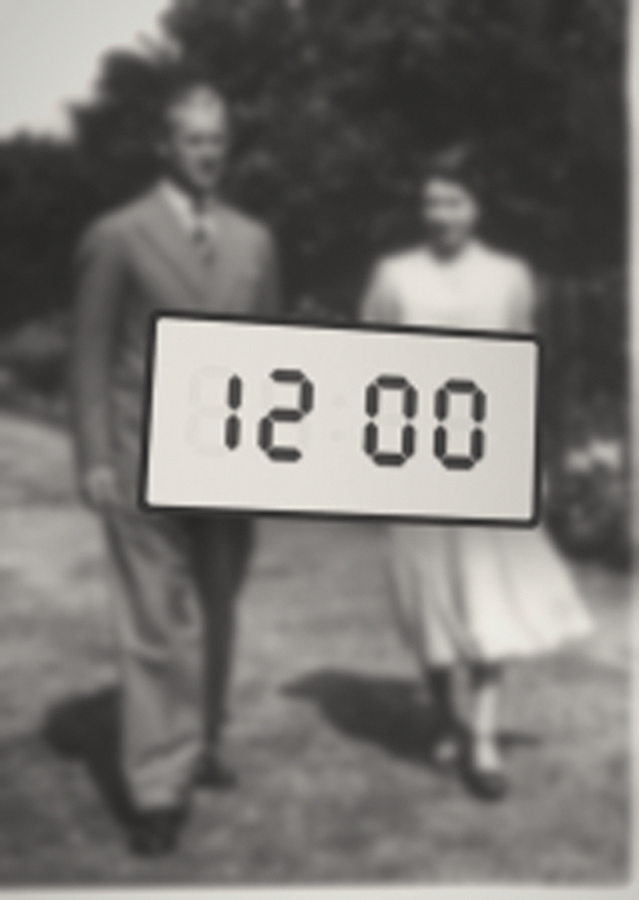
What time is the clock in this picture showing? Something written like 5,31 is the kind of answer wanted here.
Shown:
12,00
